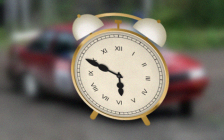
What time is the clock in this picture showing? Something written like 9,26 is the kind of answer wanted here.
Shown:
5,49
